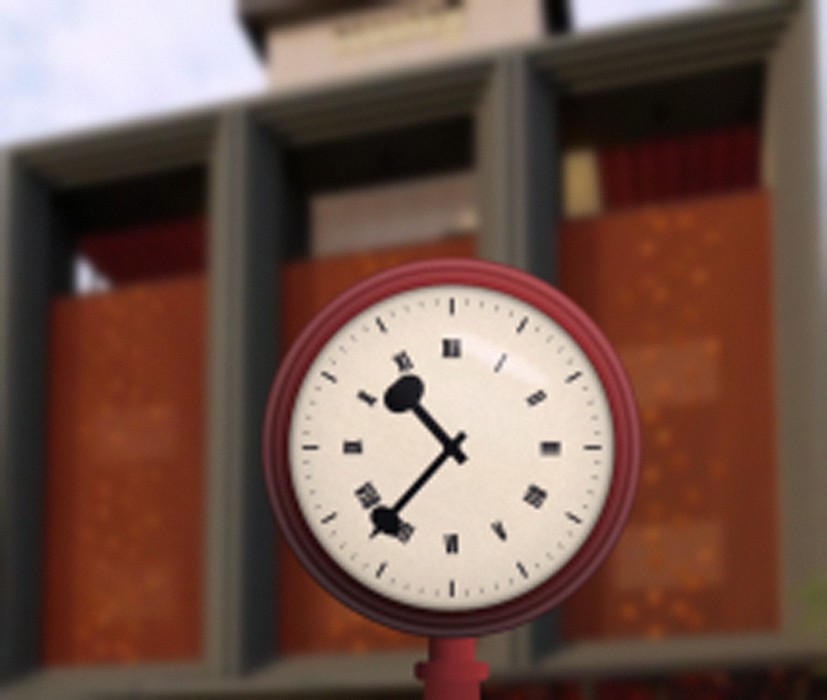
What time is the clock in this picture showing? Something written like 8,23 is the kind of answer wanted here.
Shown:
10,37
